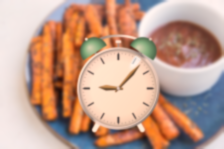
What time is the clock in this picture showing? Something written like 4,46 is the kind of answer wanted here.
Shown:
9,07
